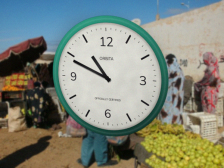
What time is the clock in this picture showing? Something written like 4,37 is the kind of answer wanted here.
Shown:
10,49
